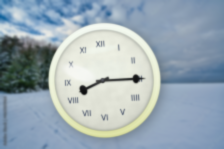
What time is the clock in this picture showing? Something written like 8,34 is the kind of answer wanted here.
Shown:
8,15
